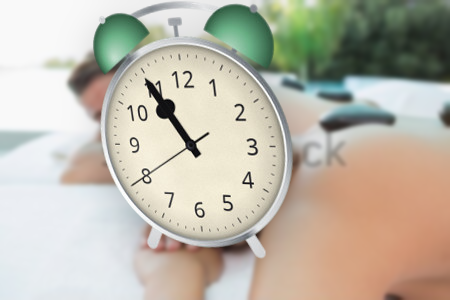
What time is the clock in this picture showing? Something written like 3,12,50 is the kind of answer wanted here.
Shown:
10,54,40
